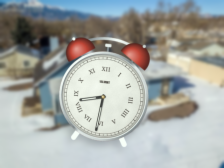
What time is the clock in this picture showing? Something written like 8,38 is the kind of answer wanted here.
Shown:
8,31
